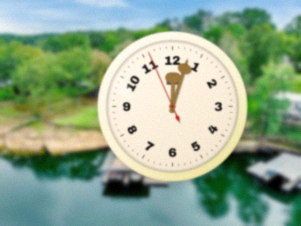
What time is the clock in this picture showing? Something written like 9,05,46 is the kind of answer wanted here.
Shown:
12,02,56
